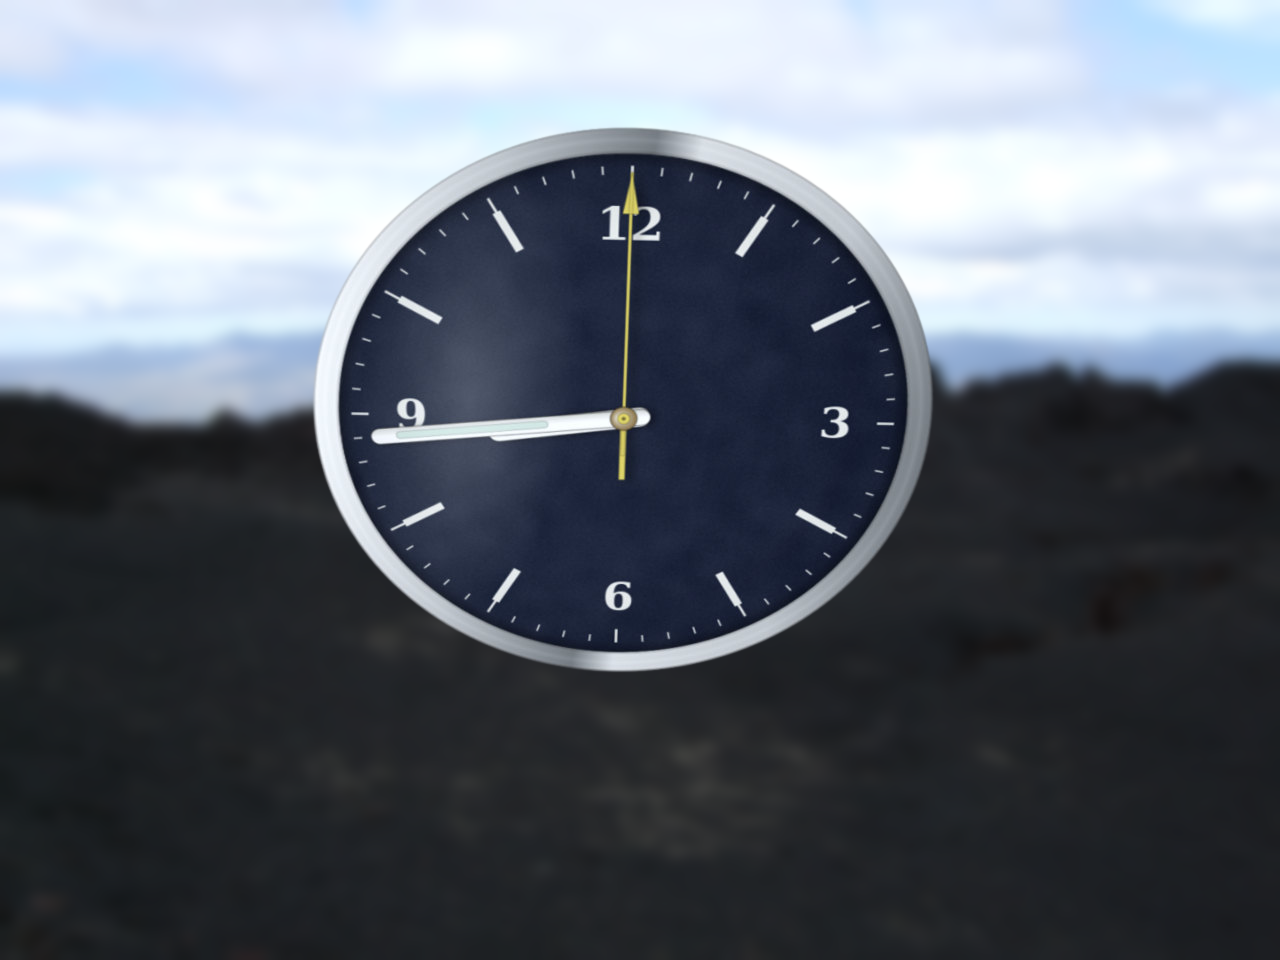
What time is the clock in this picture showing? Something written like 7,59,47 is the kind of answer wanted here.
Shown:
8,44,00
